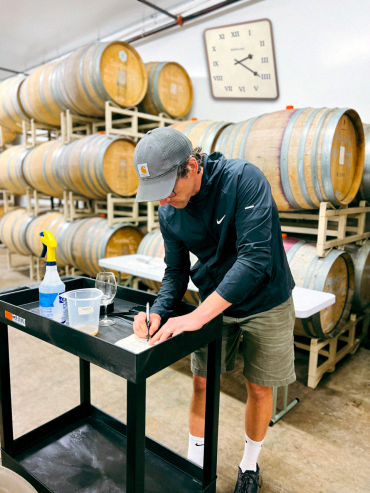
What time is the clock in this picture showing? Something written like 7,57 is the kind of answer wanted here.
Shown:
2,21
